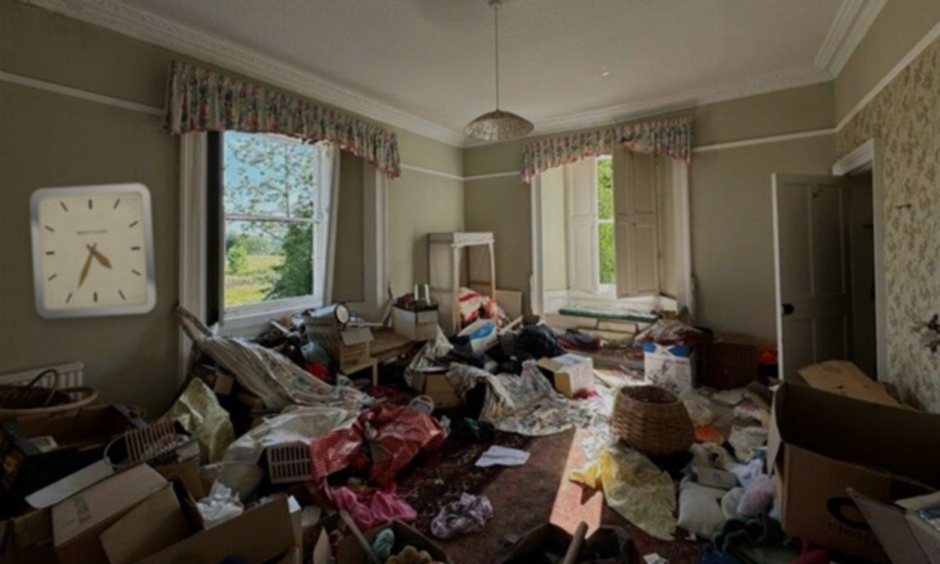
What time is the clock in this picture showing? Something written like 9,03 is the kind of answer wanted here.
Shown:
4,34
